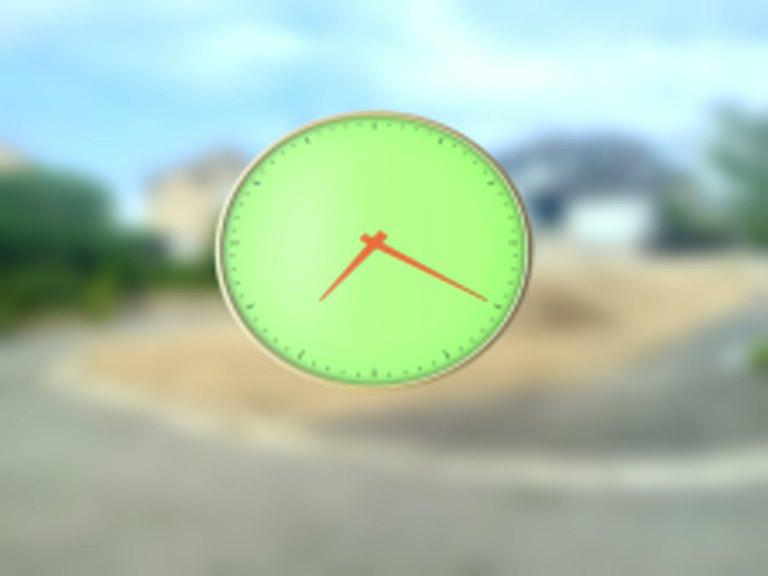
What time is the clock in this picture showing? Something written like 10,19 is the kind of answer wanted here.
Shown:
7,20
